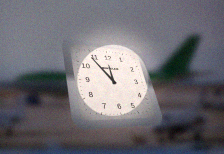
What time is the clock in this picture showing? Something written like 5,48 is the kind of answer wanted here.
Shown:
11,54
